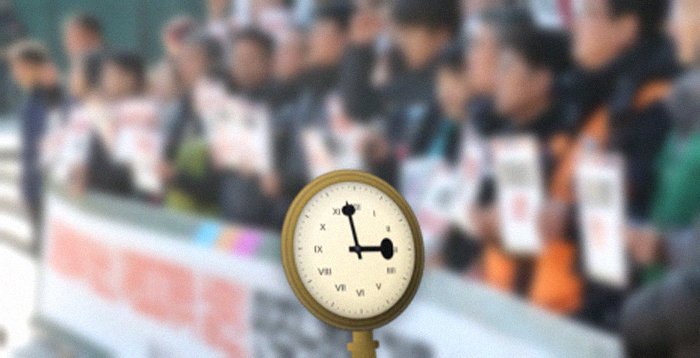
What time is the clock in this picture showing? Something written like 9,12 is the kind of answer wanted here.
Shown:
2,58
